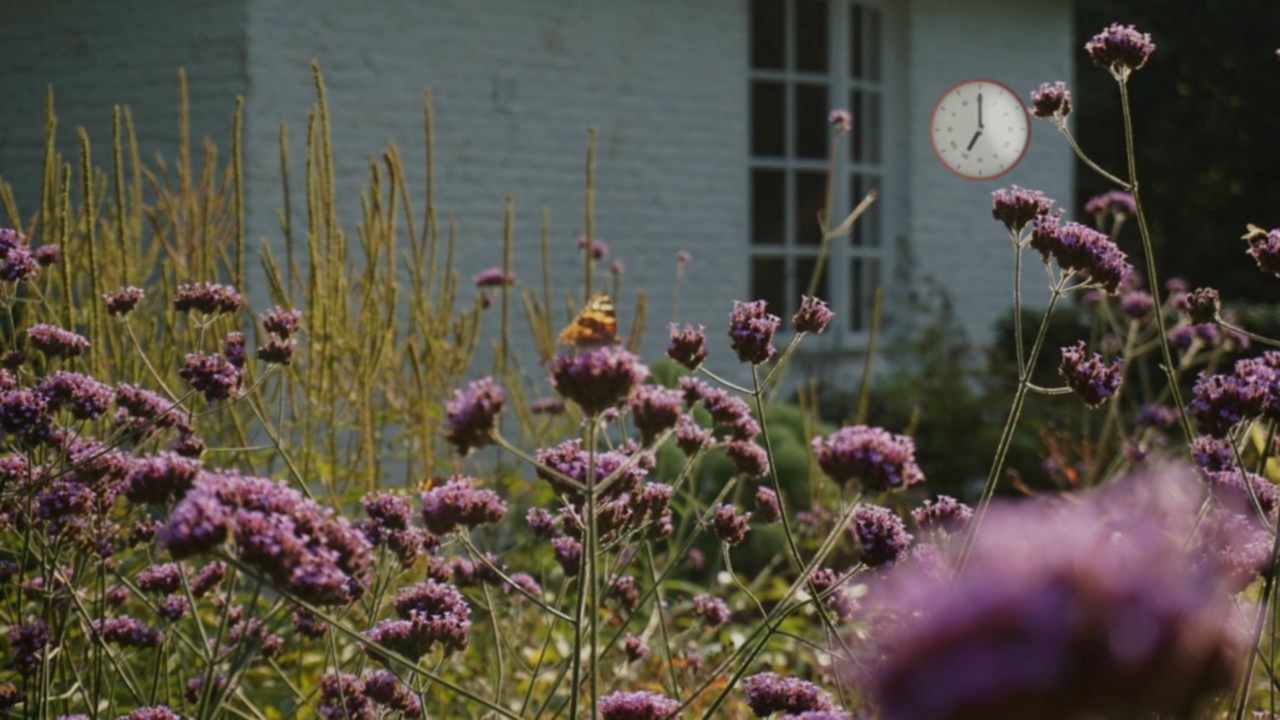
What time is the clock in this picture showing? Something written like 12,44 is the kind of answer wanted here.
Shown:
7,00
